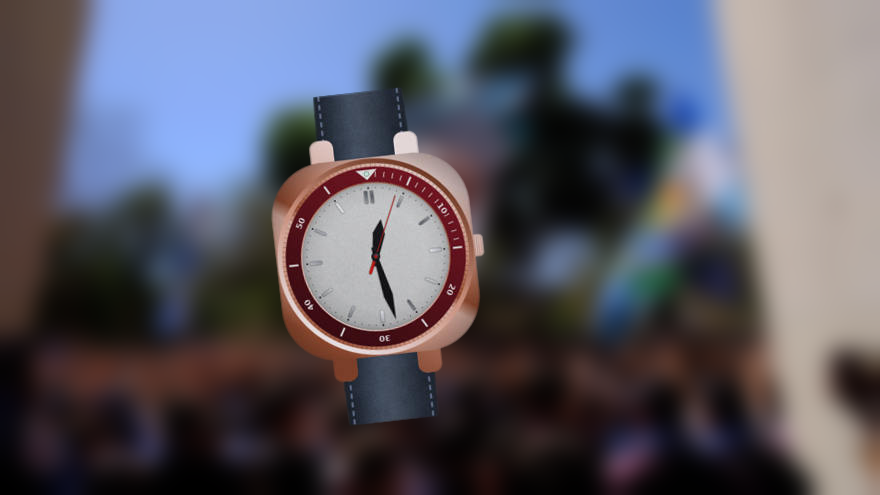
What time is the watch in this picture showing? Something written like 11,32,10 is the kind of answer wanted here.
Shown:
12,28,04
